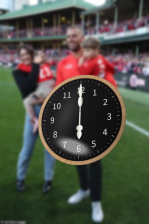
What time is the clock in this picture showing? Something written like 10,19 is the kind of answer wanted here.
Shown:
6,00
